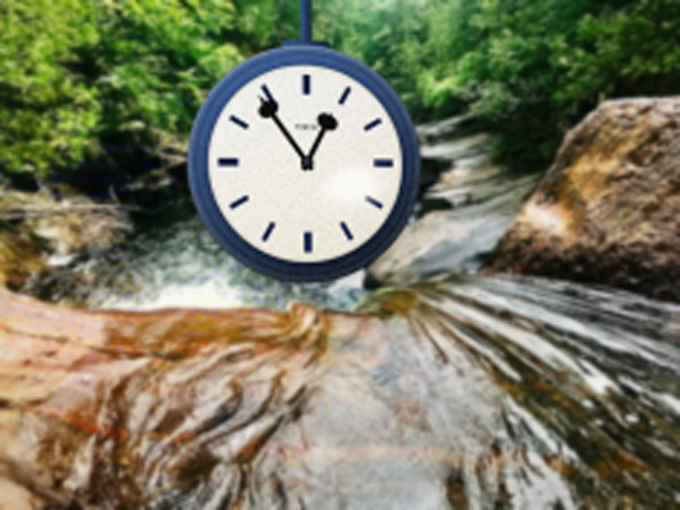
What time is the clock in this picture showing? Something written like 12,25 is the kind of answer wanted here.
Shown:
12,54
